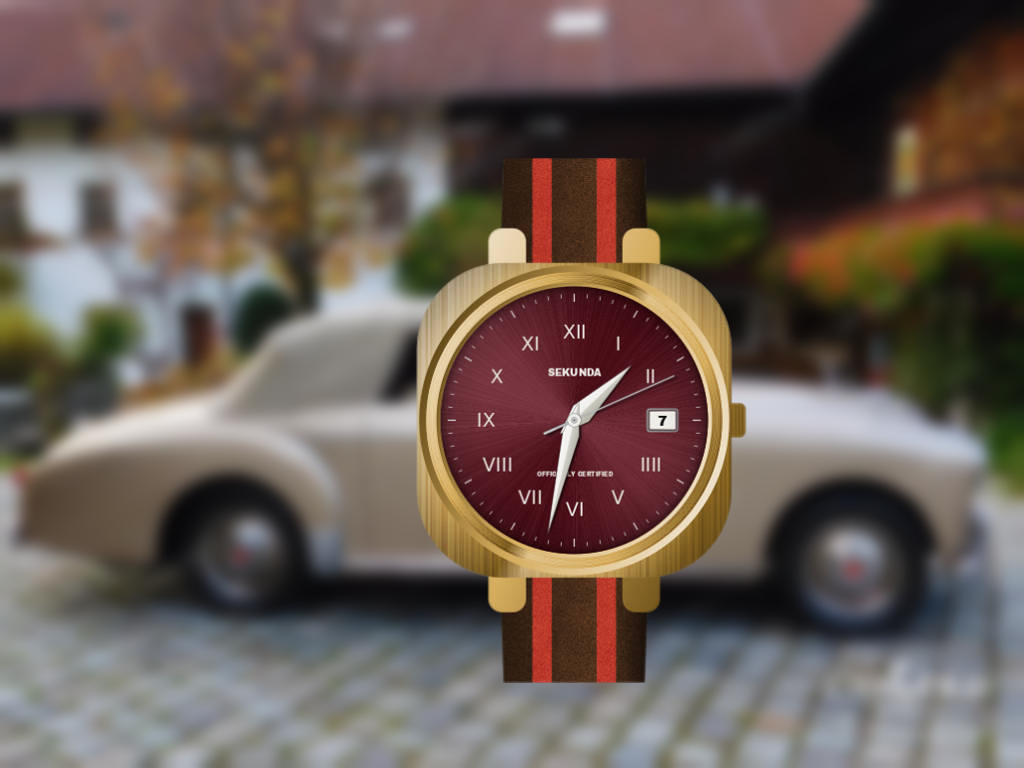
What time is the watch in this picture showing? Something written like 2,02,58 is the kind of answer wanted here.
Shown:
1,32,11
